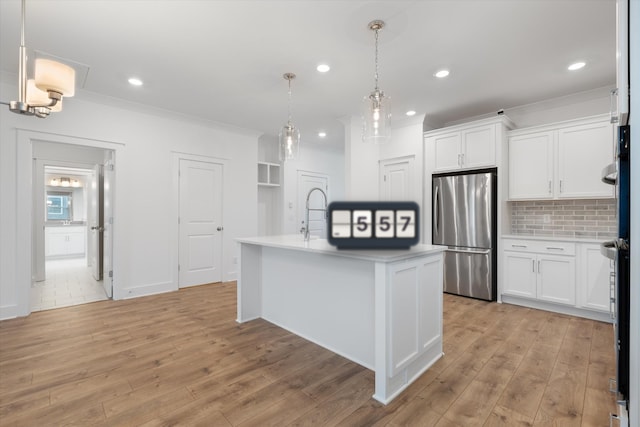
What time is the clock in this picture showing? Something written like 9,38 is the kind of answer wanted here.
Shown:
5,57
